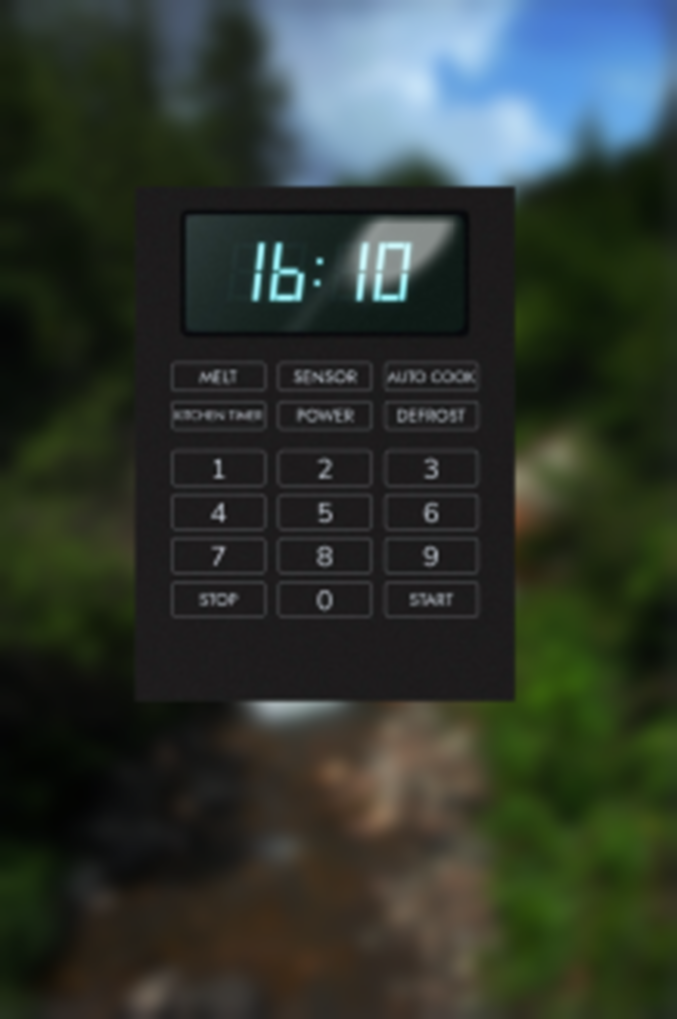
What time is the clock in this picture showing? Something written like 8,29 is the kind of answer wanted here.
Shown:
16,10
